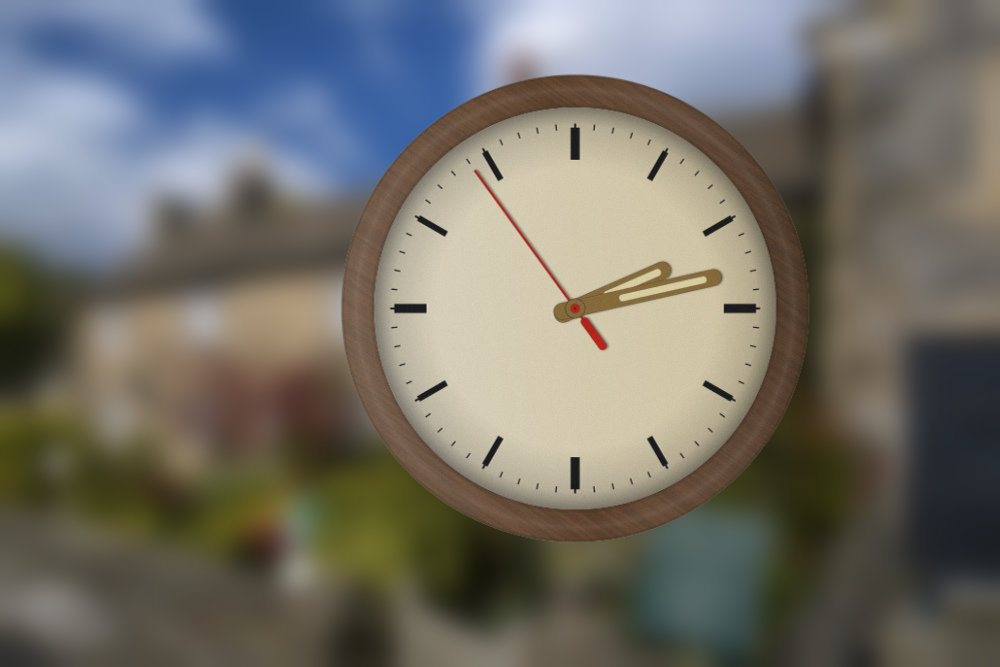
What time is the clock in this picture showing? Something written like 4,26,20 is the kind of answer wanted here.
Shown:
2,12,54
